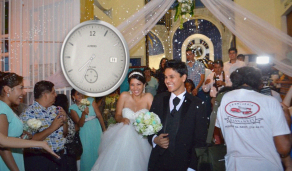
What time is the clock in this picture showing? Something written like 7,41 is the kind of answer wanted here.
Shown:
7,34
